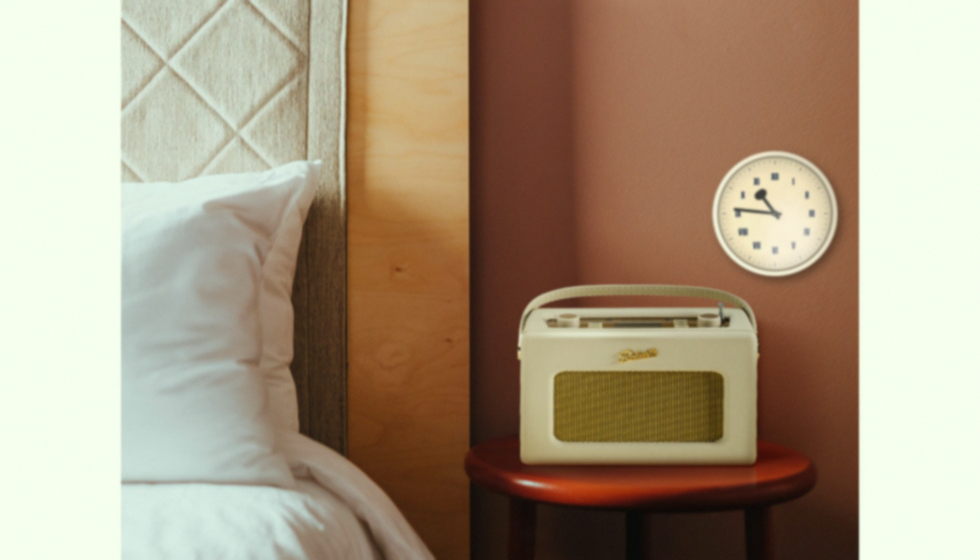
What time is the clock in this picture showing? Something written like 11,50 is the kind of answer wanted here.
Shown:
10,46
